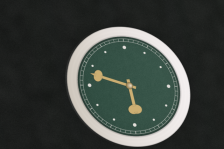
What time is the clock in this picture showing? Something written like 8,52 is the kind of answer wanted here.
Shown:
5,48
